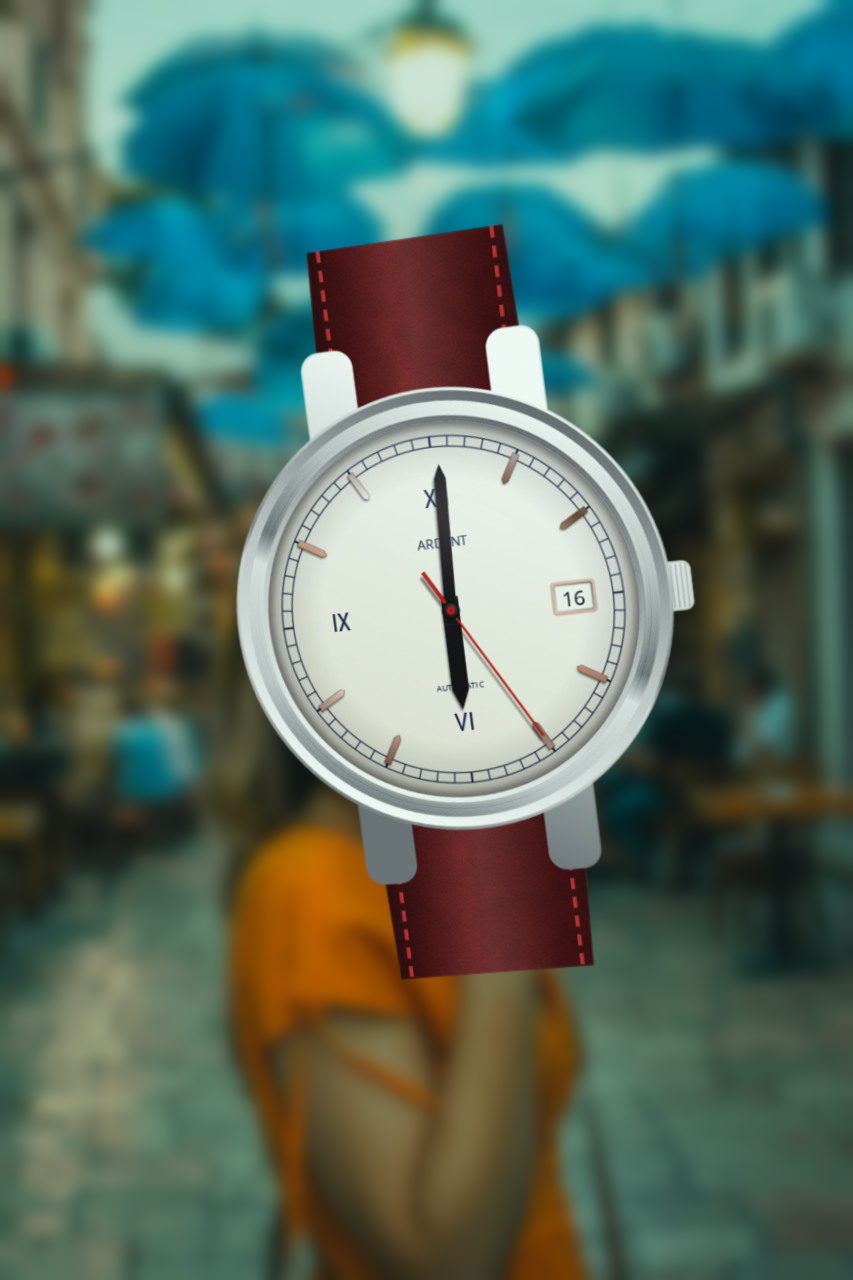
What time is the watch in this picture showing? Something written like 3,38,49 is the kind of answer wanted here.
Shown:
6,00,25
